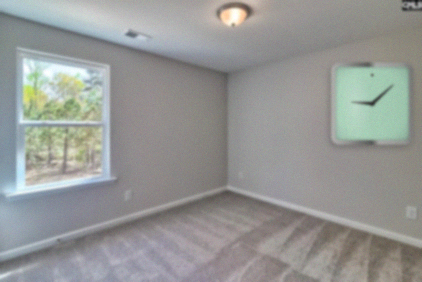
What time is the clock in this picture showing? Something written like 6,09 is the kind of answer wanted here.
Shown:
9,08
